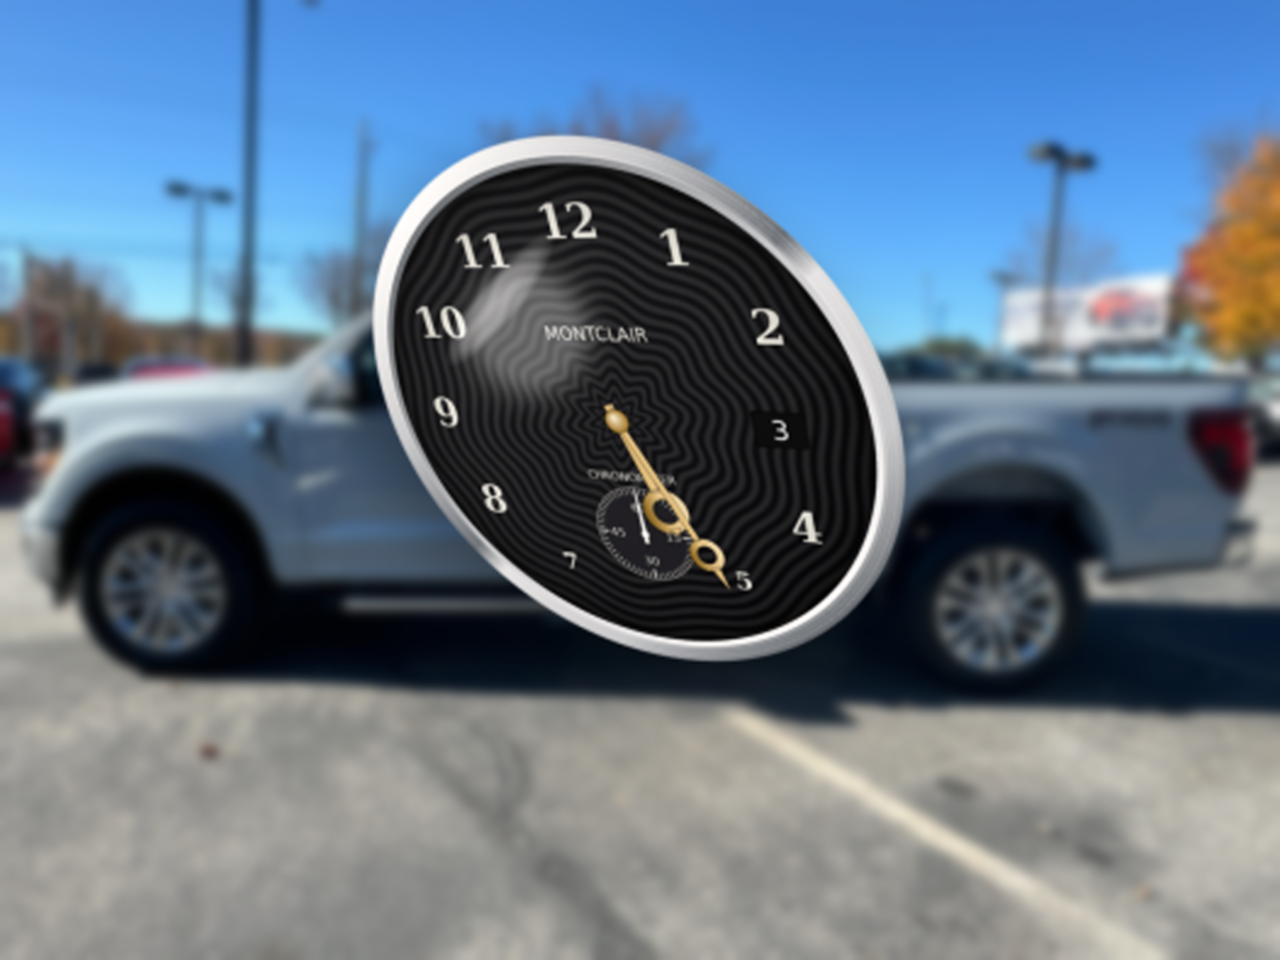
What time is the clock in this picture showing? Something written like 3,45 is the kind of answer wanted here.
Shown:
5,26
